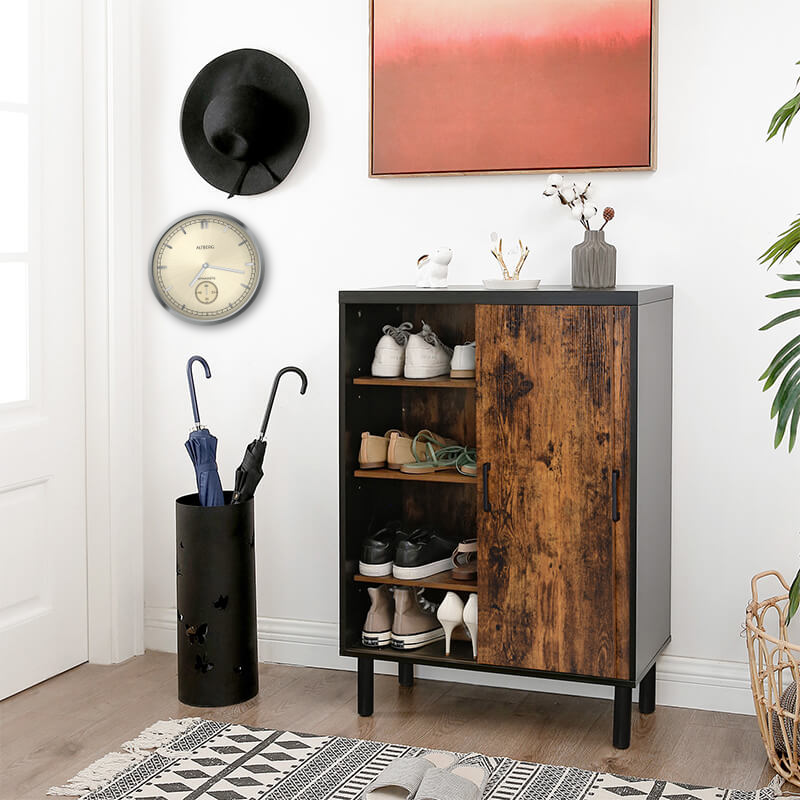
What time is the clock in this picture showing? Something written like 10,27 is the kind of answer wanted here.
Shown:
7,17
